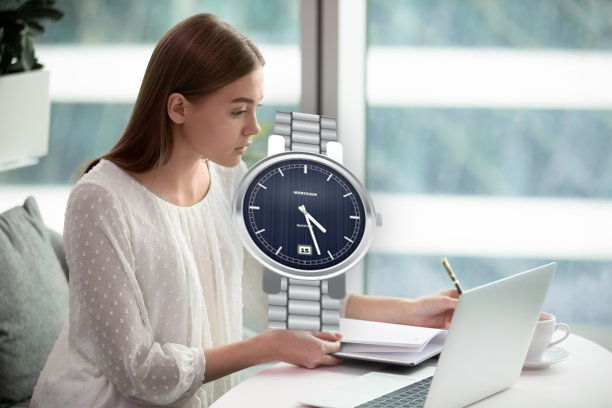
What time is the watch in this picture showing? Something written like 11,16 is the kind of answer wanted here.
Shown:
4,27
